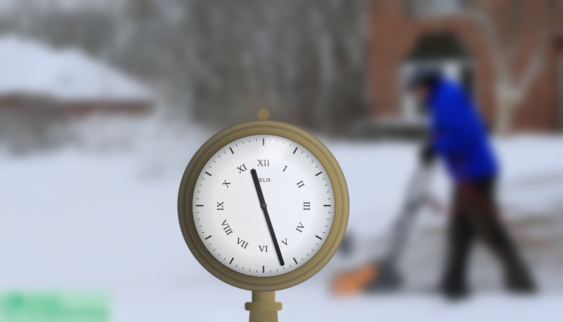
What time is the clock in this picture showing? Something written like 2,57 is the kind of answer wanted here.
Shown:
11,27
